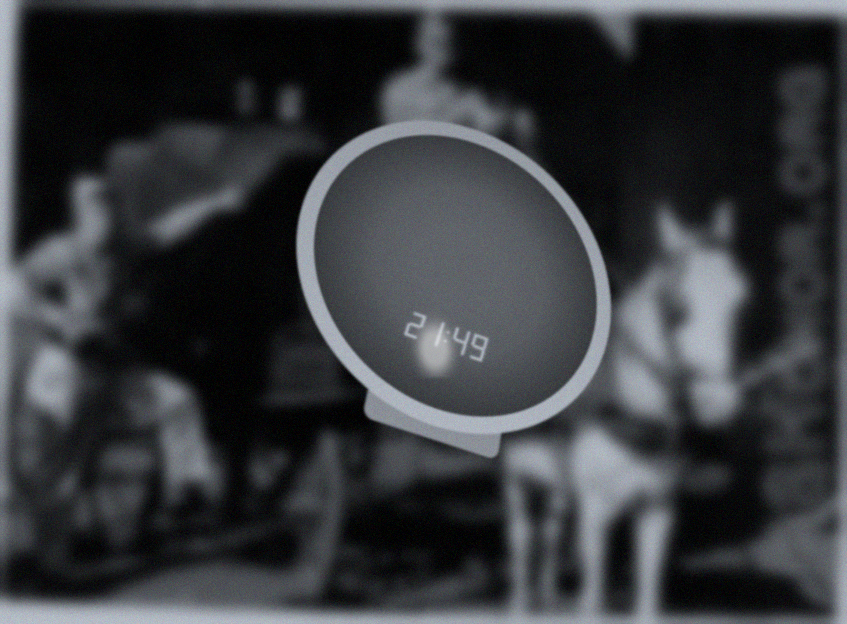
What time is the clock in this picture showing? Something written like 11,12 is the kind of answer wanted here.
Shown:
21,49
